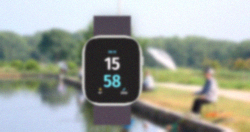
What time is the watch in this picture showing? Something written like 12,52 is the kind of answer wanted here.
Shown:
15,58
